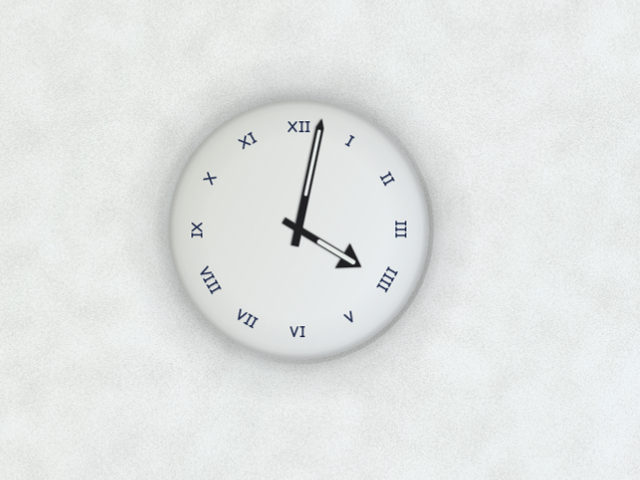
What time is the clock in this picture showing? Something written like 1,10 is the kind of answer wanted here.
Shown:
4,02
